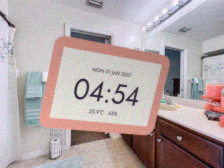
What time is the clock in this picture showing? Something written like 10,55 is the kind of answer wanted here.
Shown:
4,54
